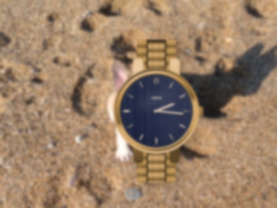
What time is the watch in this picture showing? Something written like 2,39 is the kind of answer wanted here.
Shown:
2,16
